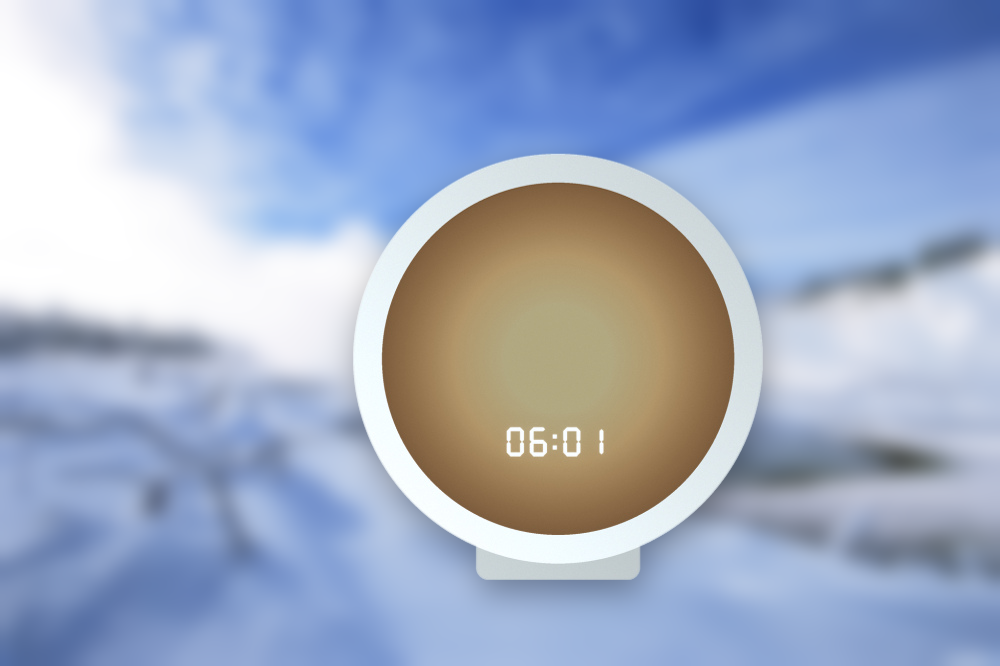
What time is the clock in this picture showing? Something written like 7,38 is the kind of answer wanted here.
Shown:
6,01
